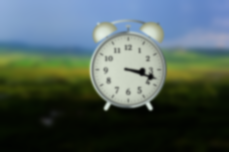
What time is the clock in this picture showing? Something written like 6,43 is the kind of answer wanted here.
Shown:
3,18
